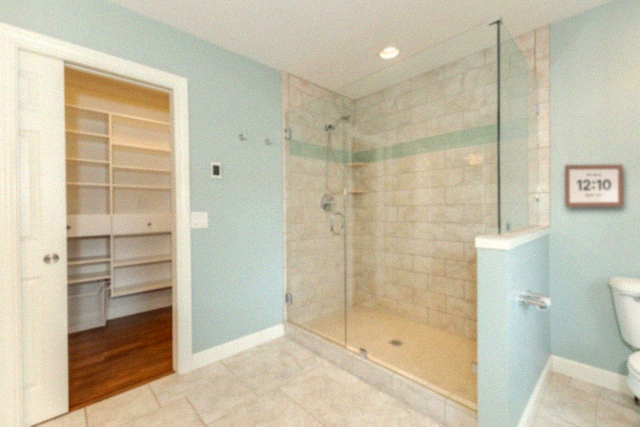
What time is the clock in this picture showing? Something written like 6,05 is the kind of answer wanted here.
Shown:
12,10
